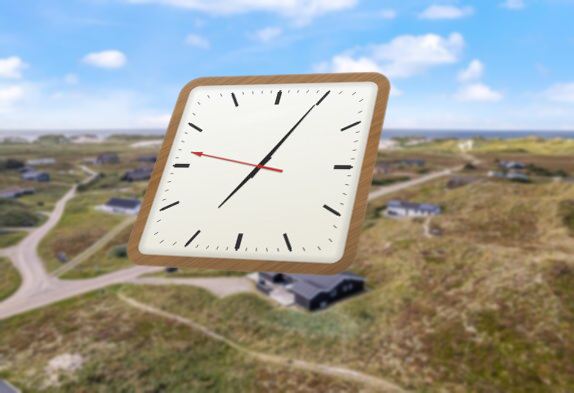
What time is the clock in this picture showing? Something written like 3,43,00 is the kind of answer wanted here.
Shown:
7,04,47
